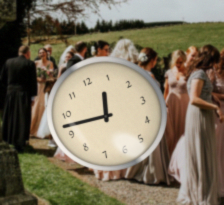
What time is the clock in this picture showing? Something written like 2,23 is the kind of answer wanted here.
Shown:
12,47
